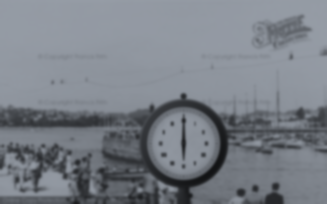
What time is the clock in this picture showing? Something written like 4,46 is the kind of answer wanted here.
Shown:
6,00
